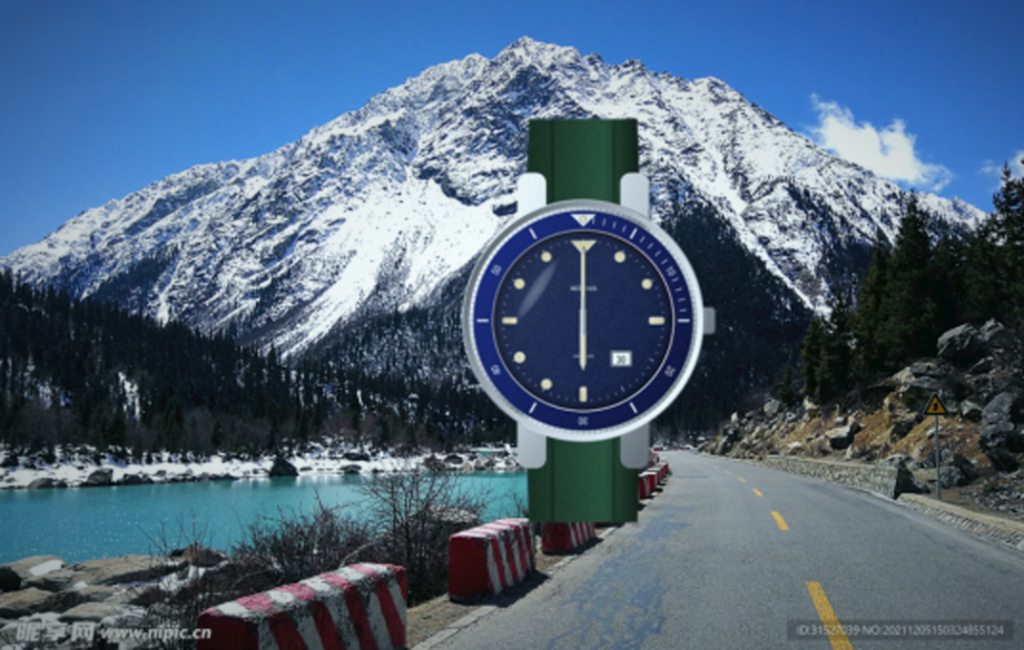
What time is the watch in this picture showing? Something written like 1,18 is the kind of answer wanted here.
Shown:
6,00
